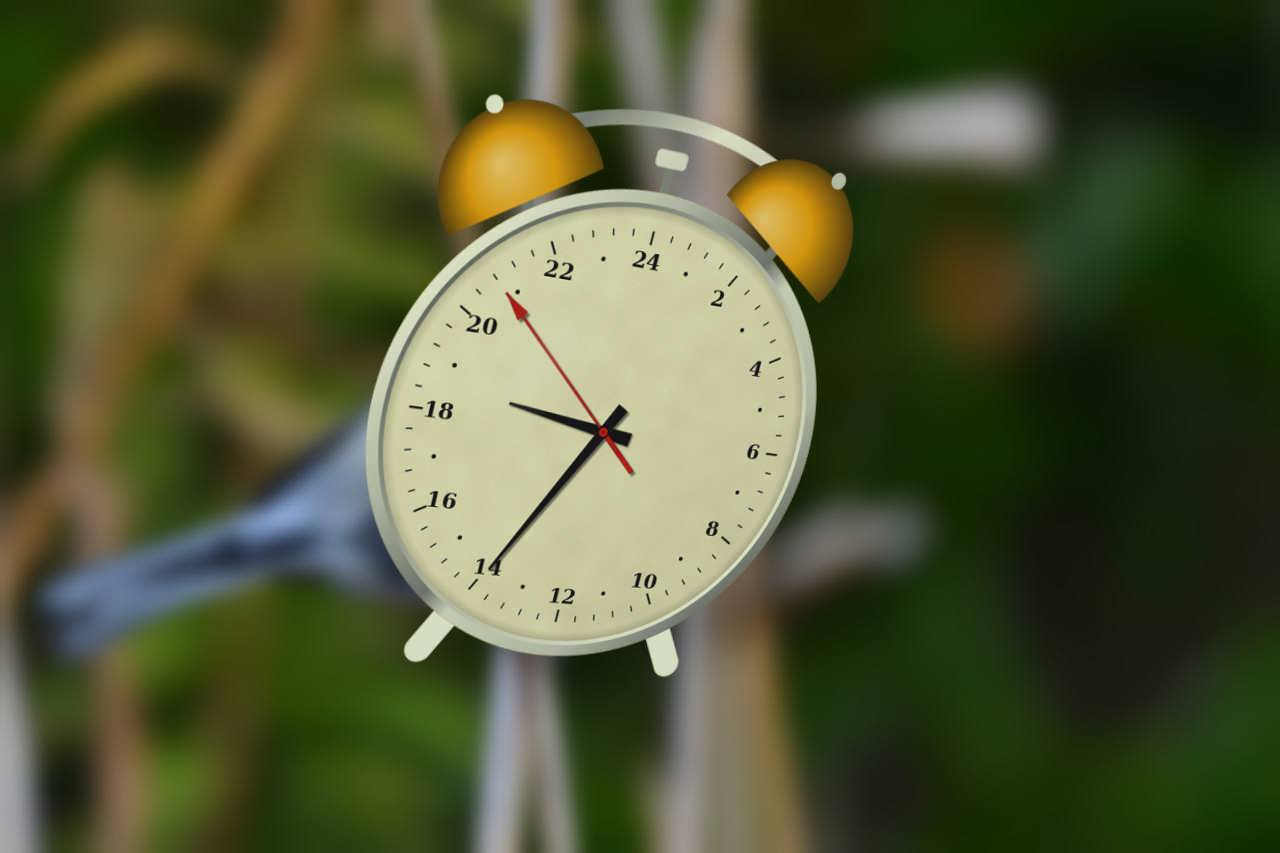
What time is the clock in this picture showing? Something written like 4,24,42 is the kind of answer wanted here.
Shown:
18,34,52
